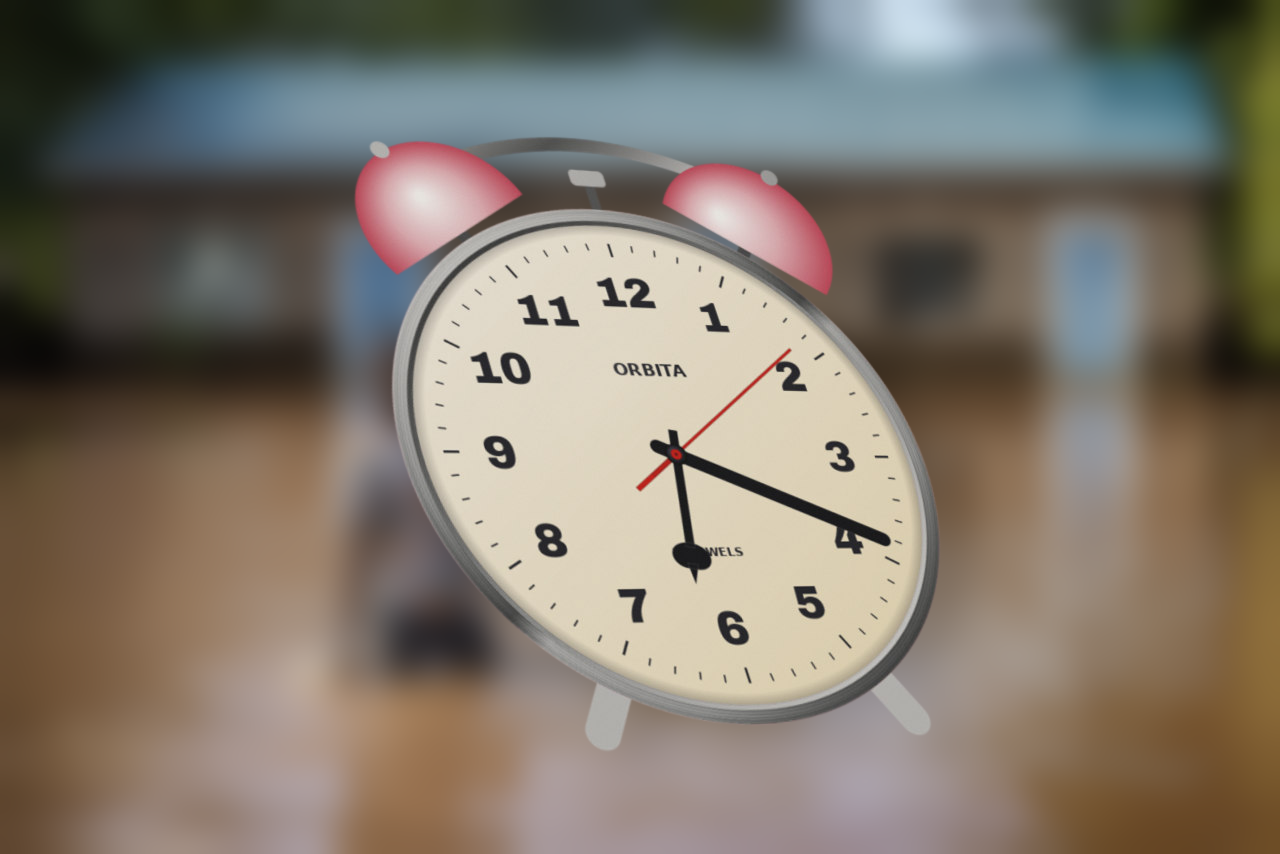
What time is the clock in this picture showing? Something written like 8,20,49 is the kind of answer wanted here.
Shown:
6,19,09
